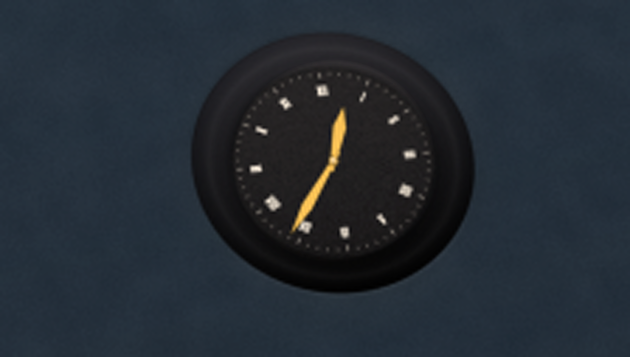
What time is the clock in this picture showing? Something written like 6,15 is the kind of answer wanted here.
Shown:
12,36
